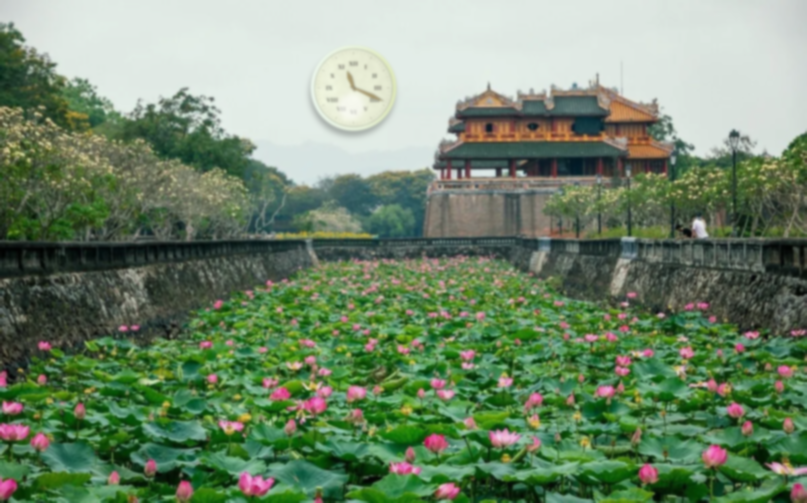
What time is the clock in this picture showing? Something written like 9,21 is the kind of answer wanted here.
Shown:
11,19
